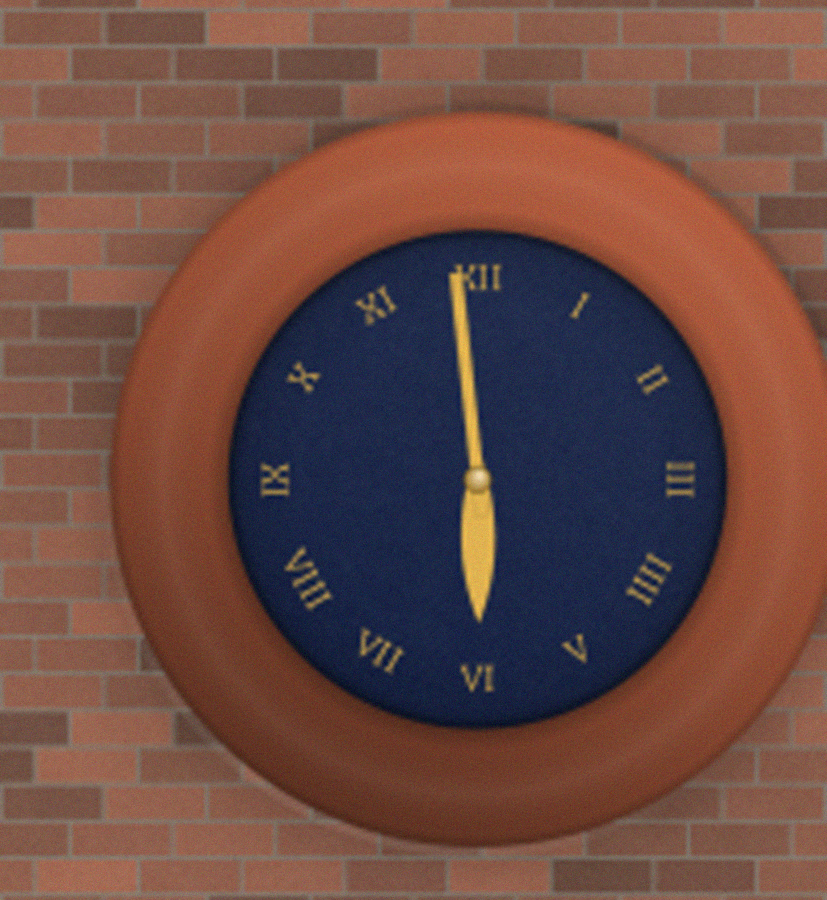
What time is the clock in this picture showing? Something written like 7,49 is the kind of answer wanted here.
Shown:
5,59
